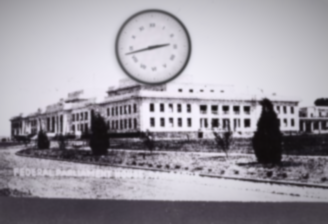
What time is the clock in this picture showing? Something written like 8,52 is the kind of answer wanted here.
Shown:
2,43
